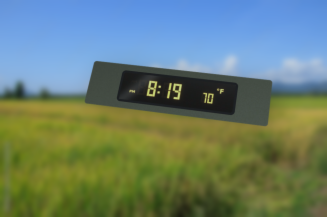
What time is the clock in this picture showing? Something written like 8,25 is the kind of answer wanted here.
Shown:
8,19
